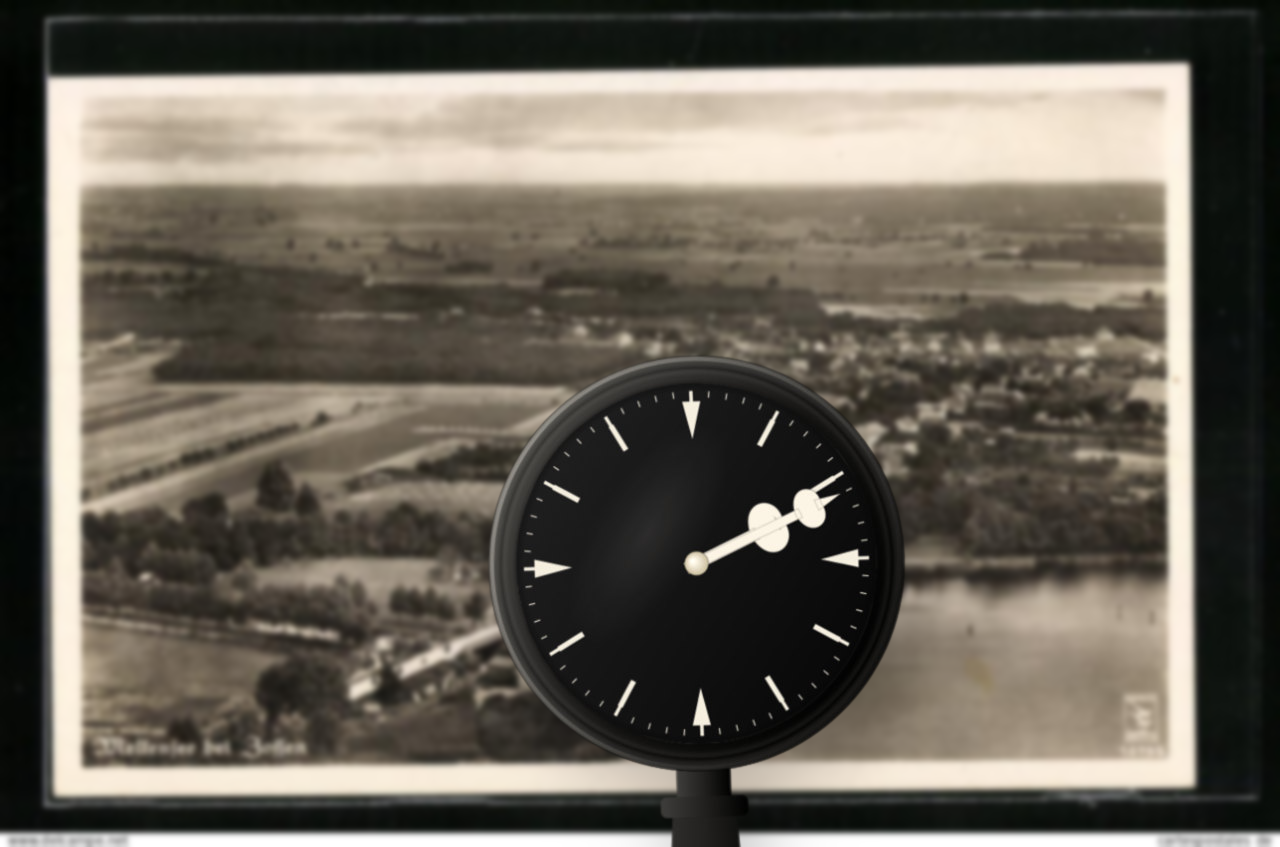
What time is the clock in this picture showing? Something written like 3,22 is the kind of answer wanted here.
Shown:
2,11
